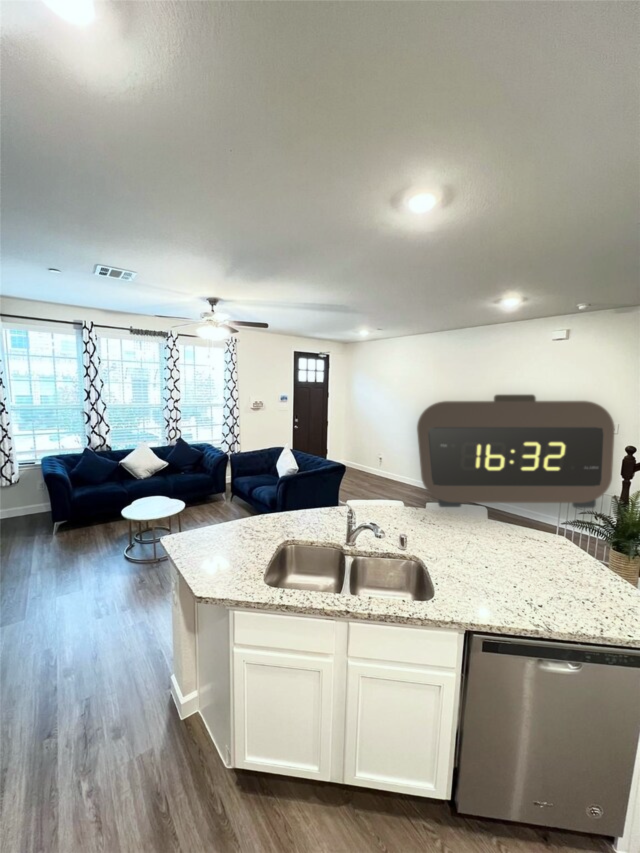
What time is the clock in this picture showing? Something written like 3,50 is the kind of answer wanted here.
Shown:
16,32
